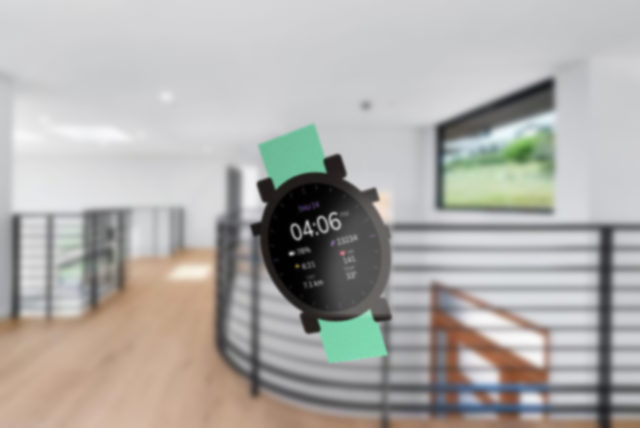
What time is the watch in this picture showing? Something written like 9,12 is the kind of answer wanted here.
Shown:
4,06
